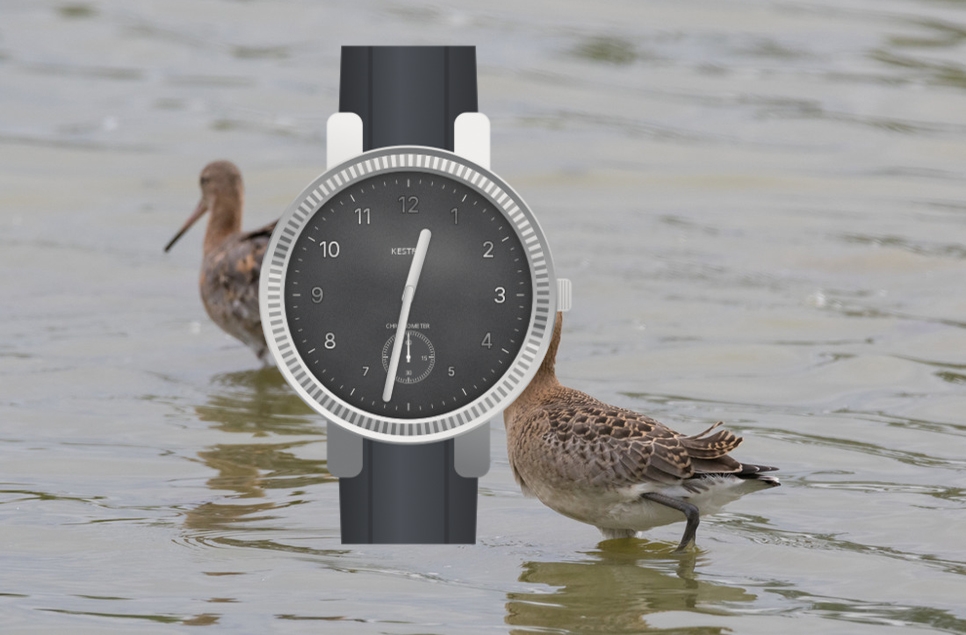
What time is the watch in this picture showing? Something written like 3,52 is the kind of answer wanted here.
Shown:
12,32
